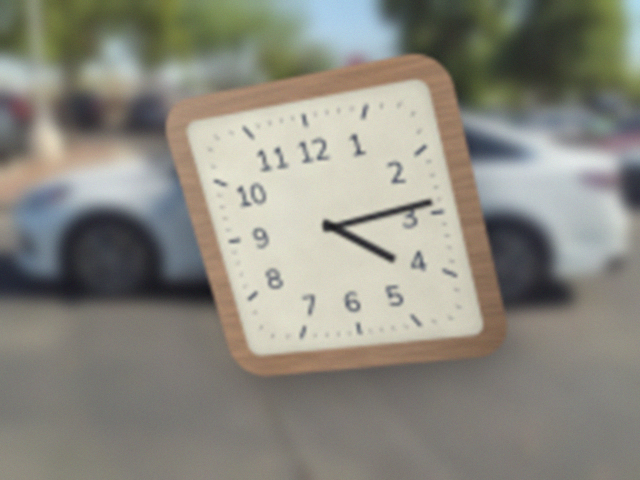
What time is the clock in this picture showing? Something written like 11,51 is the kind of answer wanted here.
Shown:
4,14
